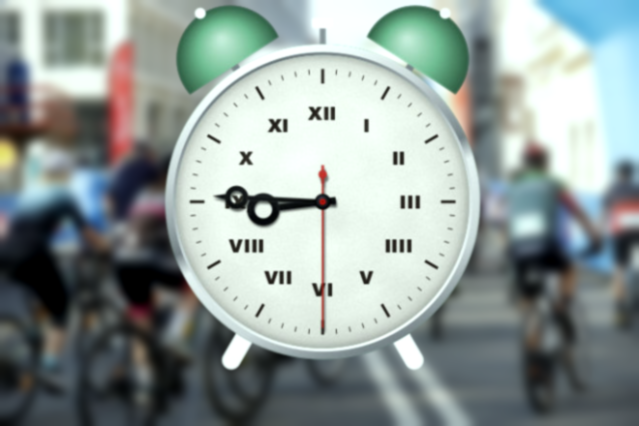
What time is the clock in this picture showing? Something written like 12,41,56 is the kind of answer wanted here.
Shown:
8,45,30
